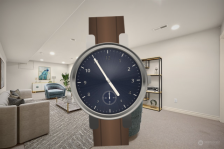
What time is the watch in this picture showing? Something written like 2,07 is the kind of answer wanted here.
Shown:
4,55
